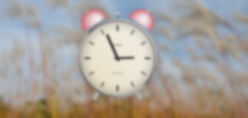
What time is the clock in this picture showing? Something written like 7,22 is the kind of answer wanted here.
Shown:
2,56
